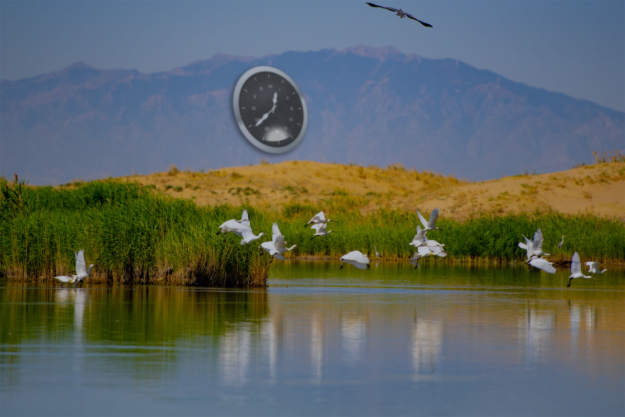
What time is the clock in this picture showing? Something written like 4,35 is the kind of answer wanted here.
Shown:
12,39
